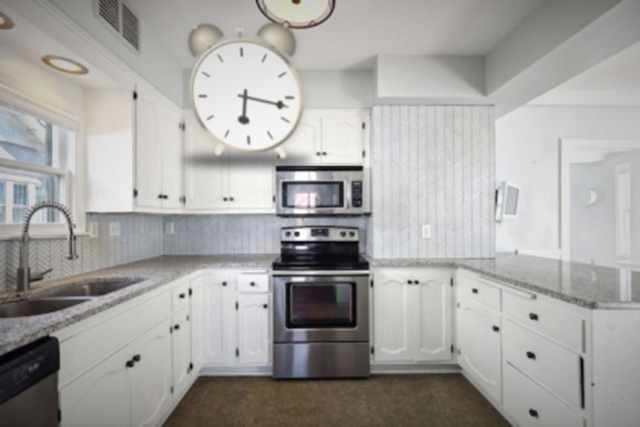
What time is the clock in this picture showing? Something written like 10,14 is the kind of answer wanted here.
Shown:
6,17
